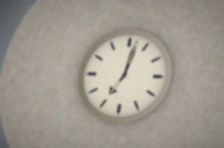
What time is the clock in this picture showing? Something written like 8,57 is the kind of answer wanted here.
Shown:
7,02
